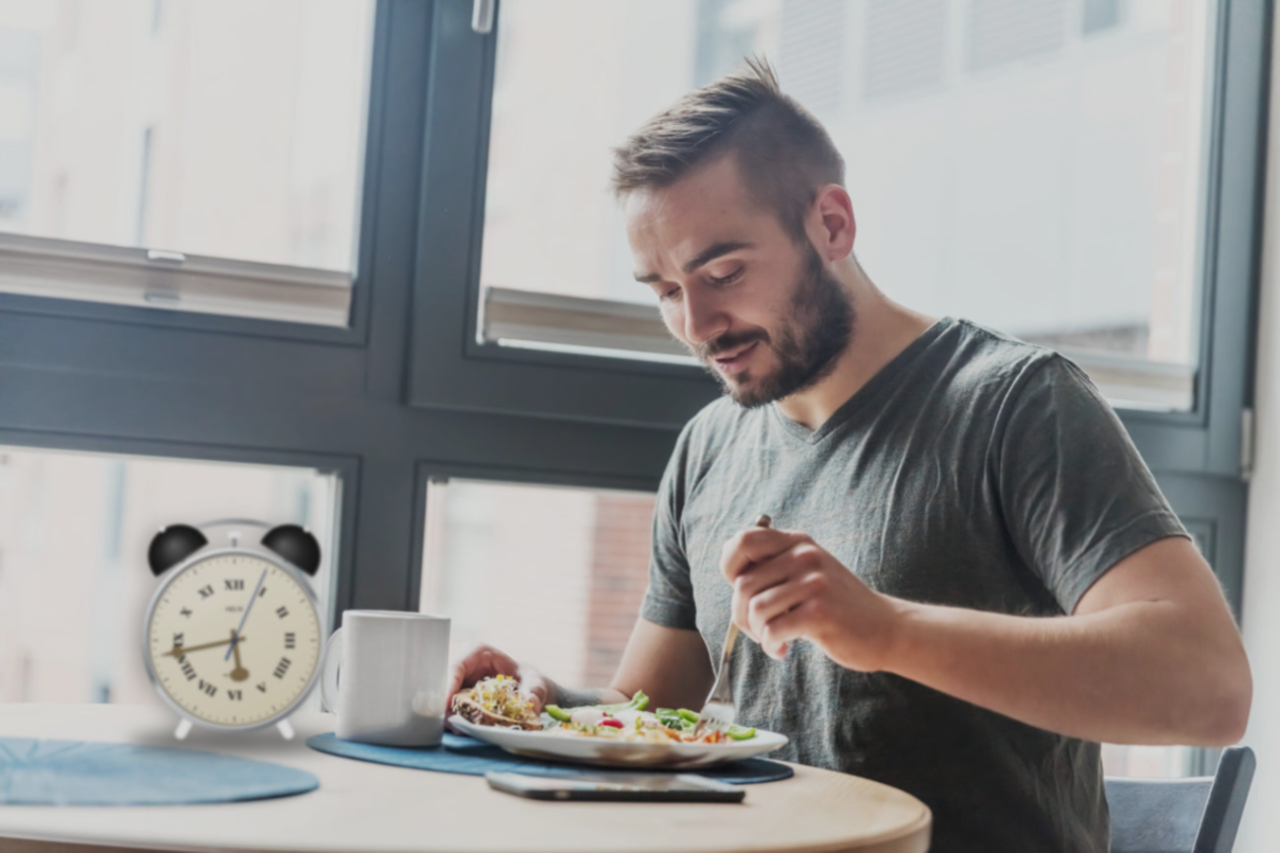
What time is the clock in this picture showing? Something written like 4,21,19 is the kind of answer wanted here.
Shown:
5,43,04
